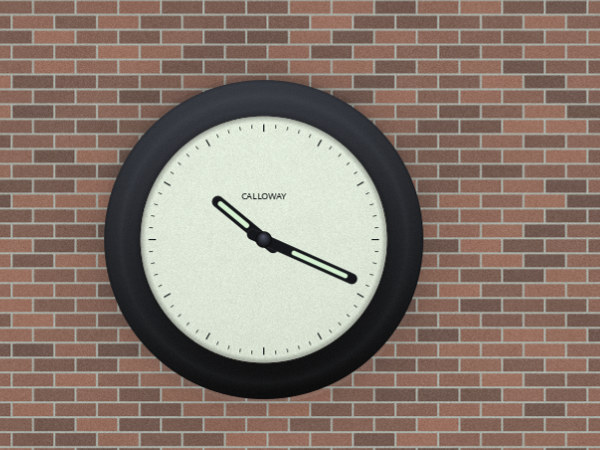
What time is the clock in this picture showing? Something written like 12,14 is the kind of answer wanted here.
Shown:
10,19
